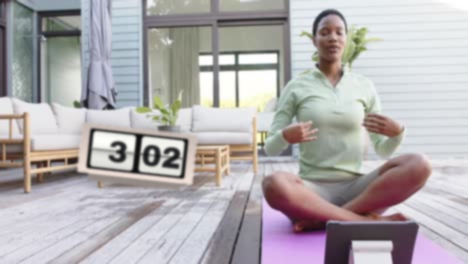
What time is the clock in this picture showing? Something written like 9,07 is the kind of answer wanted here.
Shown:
3,02
